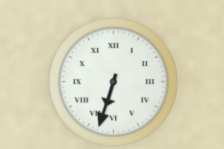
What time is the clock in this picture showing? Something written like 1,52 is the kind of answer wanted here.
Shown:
6,33
